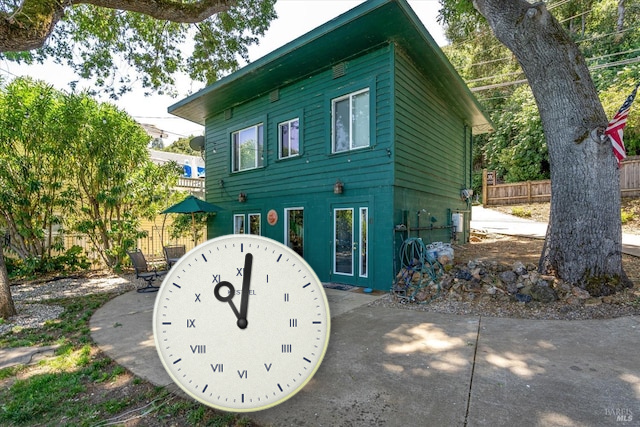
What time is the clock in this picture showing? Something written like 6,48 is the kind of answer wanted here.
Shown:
11,01
